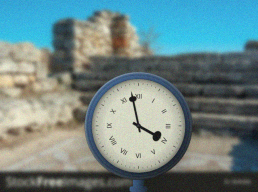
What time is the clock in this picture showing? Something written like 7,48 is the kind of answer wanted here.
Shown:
3,58
